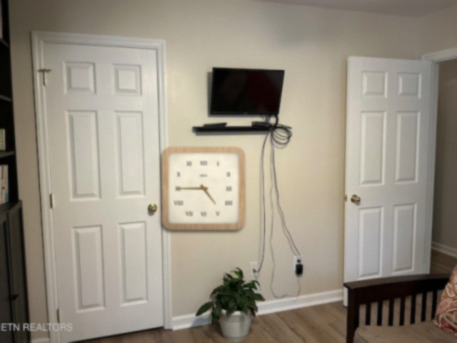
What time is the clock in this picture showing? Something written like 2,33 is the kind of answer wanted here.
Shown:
4,45
